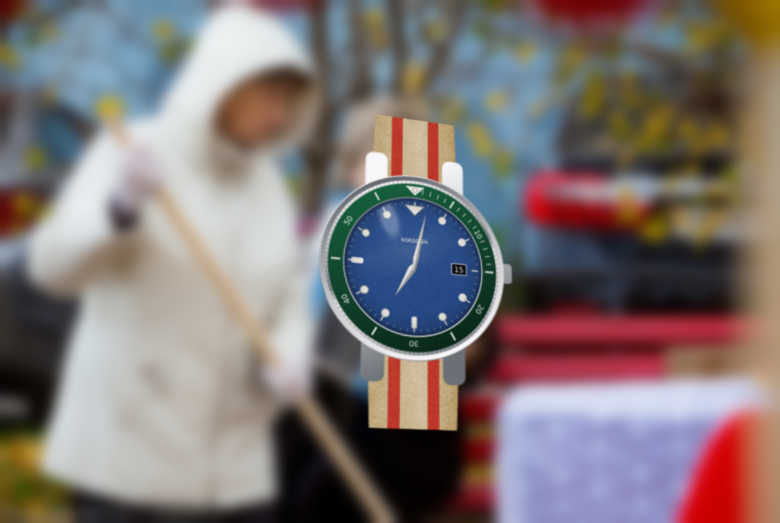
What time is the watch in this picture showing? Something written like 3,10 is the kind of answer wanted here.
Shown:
7,02
